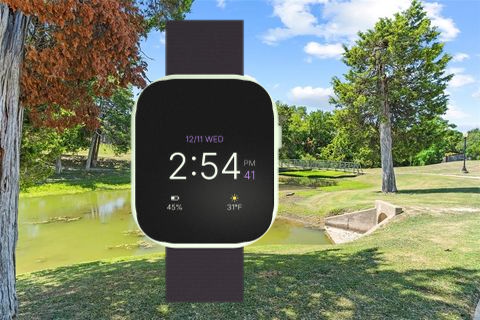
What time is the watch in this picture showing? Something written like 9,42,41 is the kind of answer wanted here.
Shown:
2,54,41
